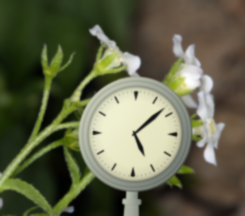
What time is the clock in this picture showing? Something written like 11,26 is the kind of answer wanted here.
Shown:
5,08
